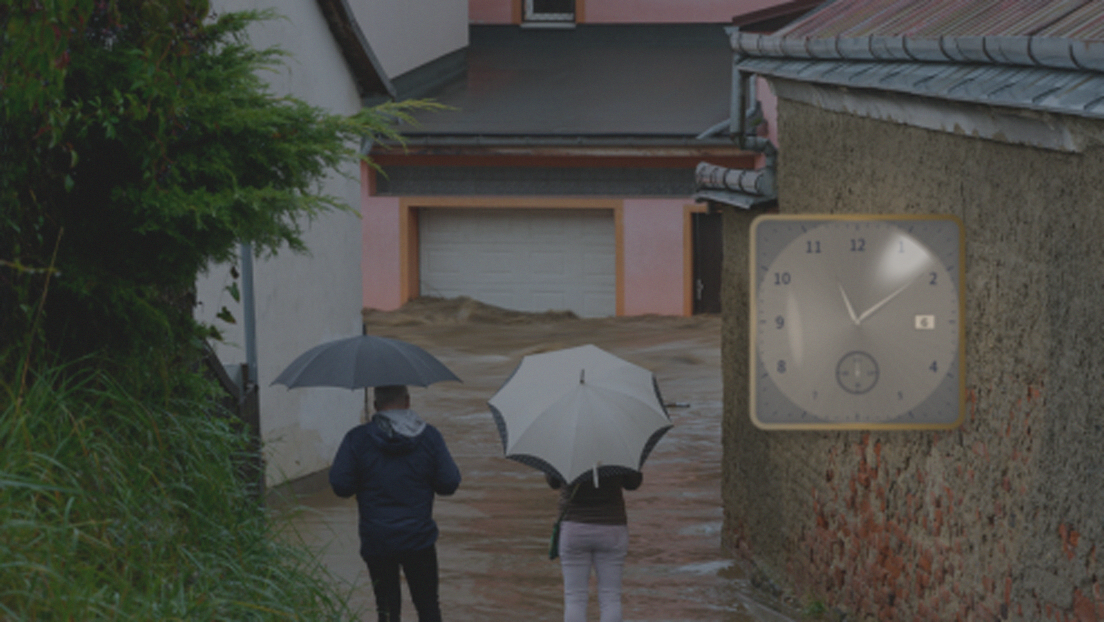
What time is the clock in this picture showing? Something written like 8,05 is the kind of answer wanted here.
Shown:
11,09
